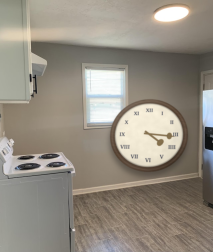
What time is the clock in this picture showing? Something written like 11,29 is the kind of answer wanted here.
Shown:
4,16
